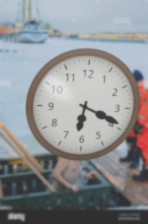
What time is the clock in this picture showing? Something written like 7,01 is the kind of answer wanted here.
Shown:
6,19
